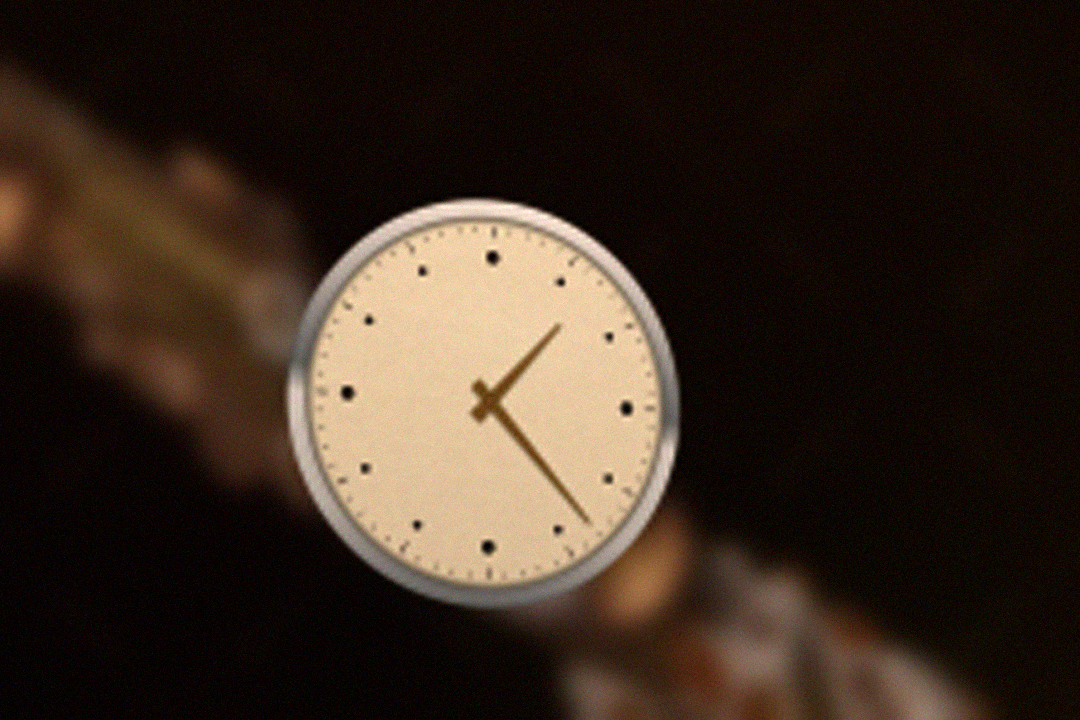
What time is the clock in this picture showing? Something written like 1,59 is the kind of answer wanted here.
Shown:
1,23
